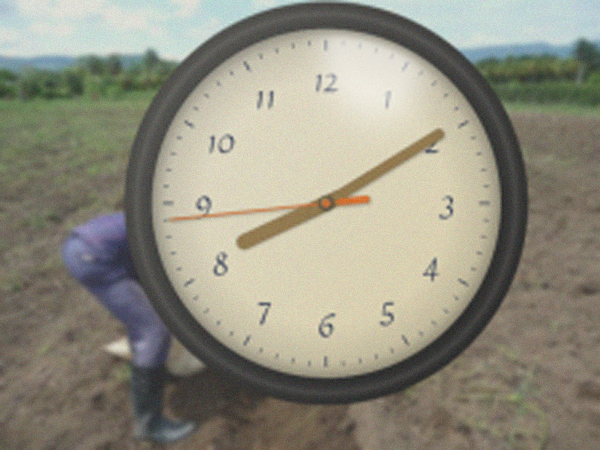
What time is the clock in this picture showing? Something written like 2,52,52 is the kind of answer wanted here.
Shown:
8,09,44
